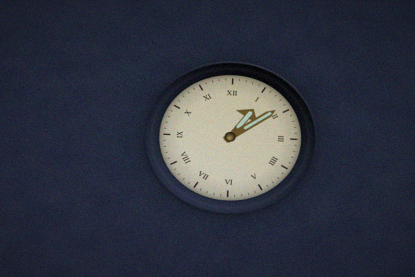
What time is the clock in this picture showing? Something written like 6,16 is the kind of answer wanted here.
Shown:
1,09
